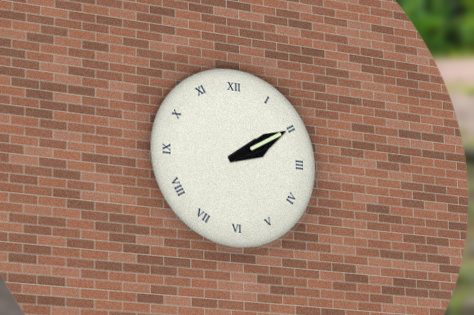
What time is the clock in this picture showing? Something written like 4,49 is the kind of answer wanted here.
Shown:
2,10
